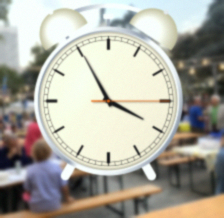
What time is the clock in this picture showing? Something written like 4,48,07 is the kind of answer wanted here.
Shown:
3,55,15
